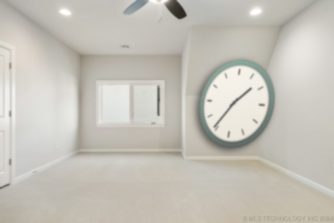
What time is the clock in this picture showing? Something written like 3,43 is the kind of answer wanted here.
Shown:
1,36
